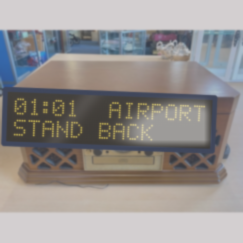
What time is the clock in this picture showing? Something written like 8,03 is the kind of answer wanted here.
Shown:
1,01
